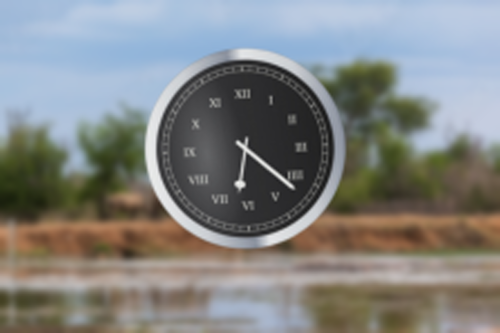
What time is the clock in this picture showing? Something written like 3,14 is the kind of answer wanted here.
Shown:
6,22
